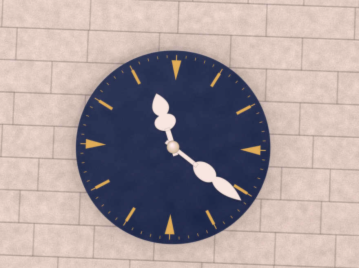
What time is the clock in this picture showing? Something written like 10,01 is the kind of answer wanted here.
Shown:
11,21
